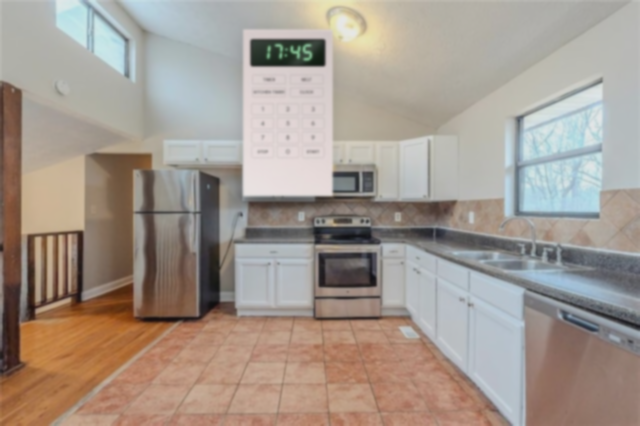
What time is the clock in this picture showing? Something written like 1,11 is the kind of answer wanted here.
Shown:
17,45
